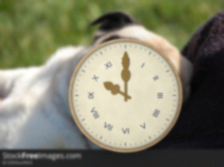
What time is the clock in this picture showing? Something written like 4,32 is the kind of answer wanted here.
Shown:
10,00
